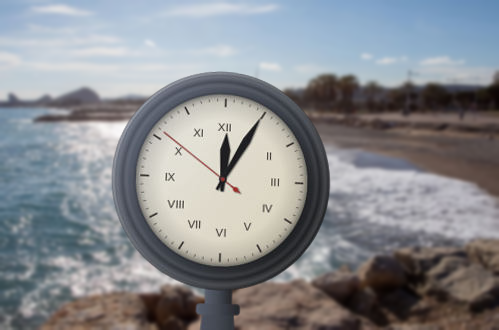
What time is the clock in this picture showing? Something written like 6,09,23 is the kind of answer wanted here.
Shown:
12,04,51
